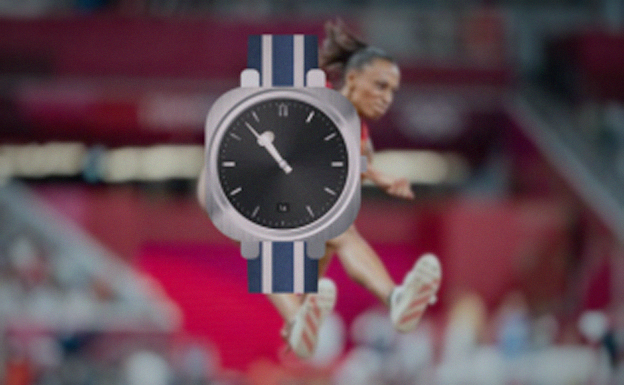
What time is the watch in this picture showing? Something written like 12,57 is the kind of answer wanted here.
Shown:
10,53
